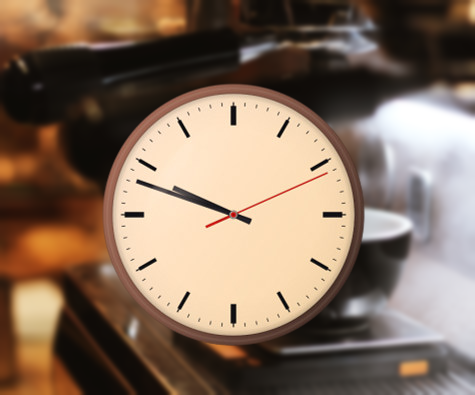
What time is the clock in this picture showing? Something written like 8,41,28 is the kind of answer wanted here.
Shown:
9,48,11
